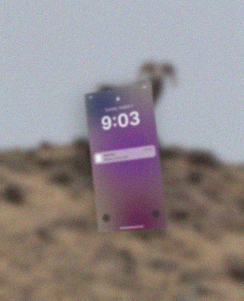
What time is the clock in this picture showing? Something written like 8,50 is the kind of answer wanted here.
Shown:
9,03
